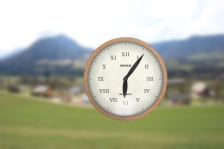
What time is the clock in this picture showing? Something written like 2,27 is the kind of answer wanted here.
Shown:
6,06
